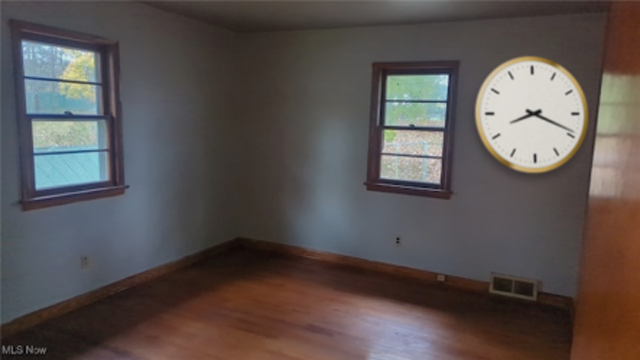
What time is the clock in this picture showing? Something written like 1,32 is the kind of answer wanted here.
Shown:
8,19
